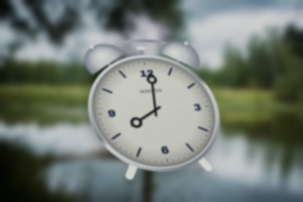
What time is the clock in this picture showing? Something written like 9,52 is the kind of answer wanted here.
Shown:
8,01
